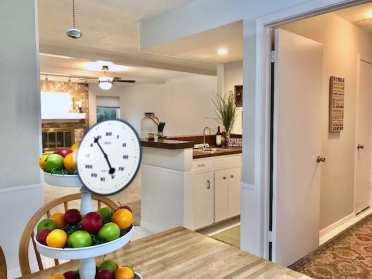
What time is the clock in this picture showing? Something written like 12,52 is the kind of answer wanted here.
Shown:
4,53
